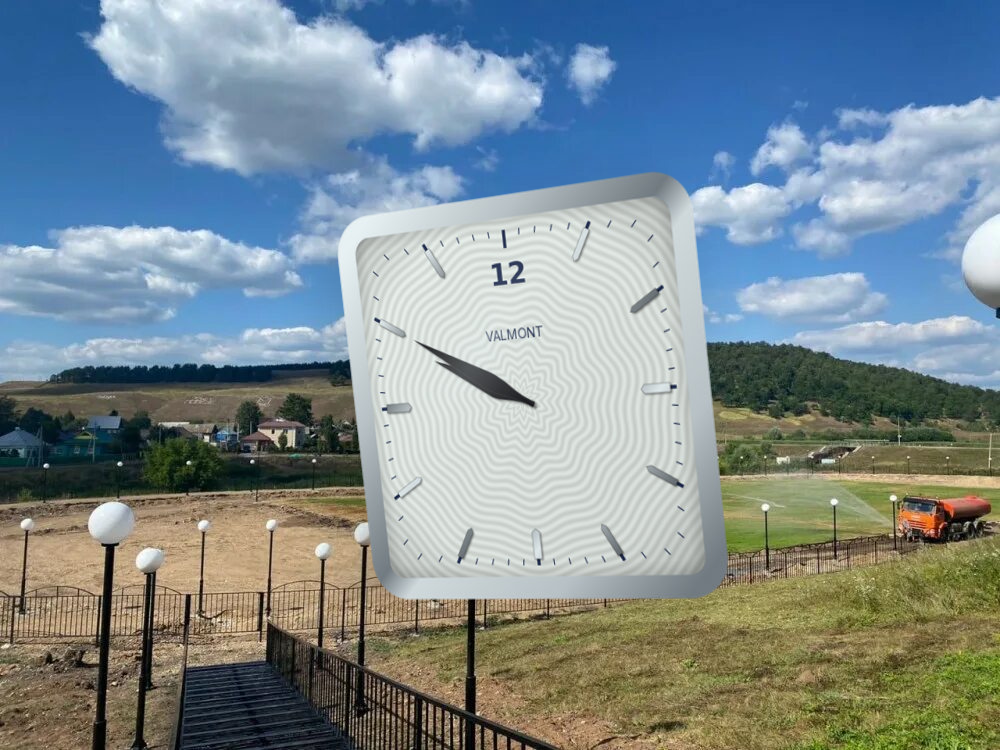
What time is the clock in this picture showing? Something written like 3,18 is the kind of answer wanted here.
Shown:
9,50
